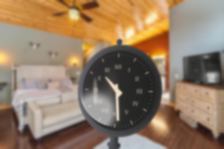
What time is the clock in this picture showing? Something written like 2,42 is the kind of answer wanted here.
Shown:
10,29
